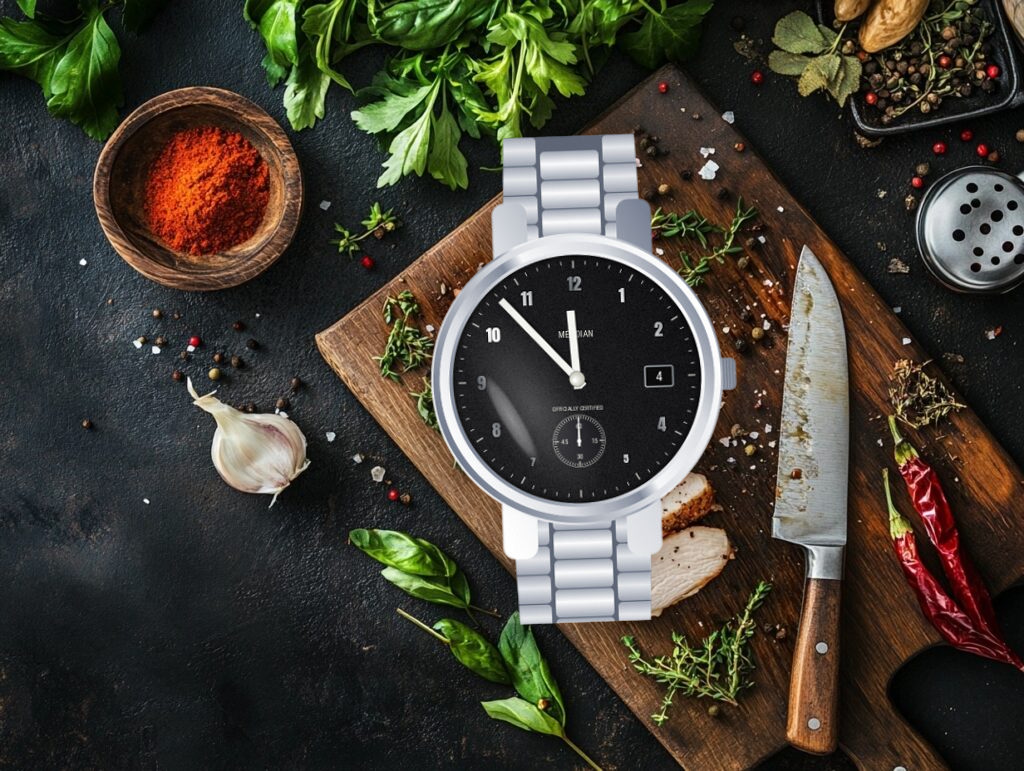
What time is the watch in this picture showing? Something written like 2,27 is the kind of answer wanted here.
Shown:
11,53
